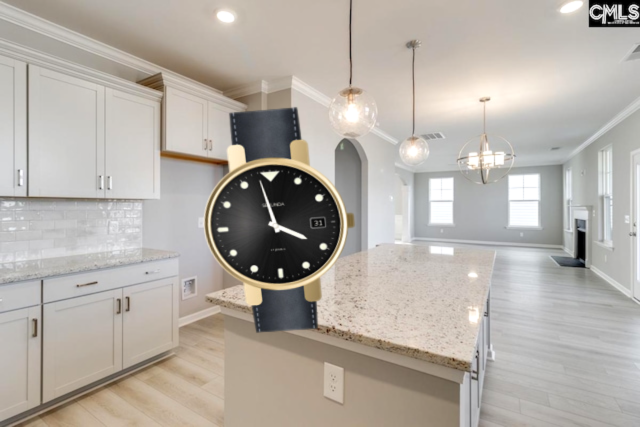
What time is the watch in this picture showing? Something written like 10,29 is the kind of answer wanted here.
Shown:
3,58
